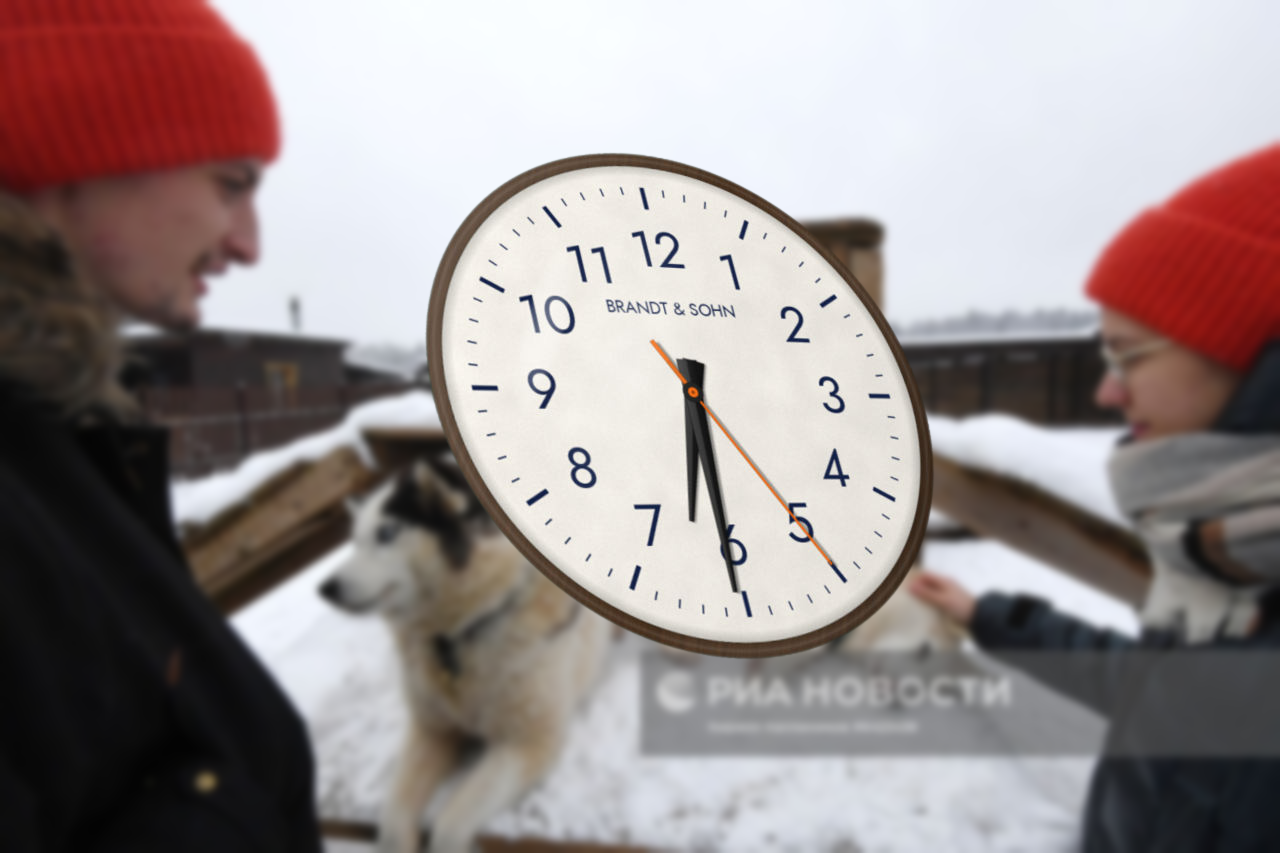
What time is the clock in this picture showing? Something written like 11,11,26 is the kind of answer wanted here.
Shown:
6,30,25
